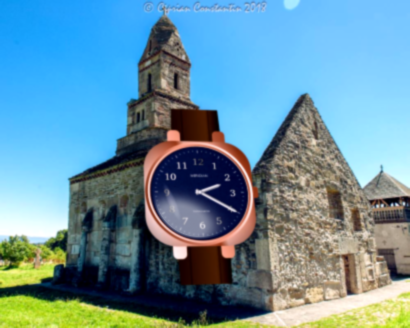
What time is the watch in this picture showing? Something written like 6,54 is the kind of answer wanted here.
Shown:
2,20
